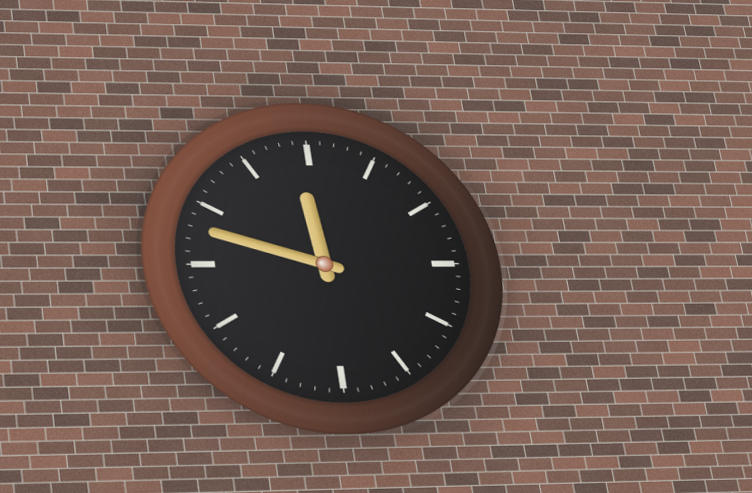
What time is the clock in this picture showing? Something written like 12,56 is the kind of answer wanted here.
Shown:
11,48
